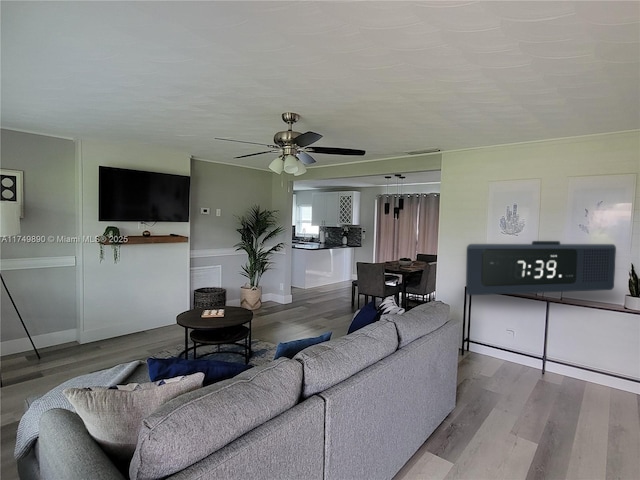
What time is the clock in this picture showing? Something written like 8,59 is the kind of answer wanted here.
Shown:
7,39
